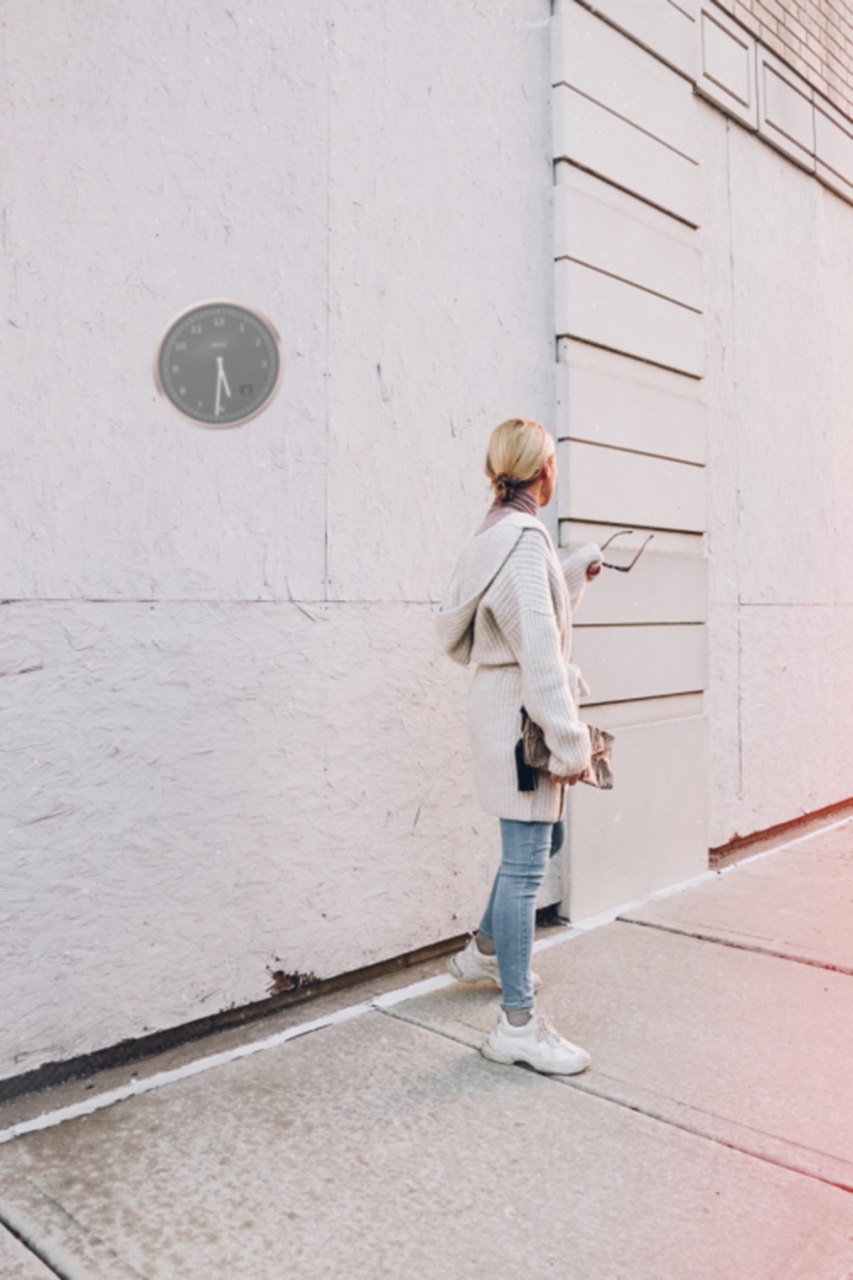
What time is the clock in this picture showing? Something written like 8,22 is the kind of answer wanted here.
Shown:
5,31
